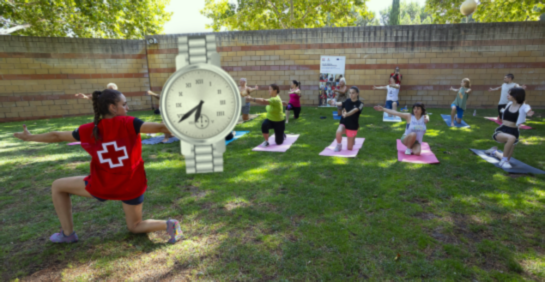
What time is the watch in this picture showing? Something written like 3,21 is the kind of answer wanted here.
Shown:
6,39
